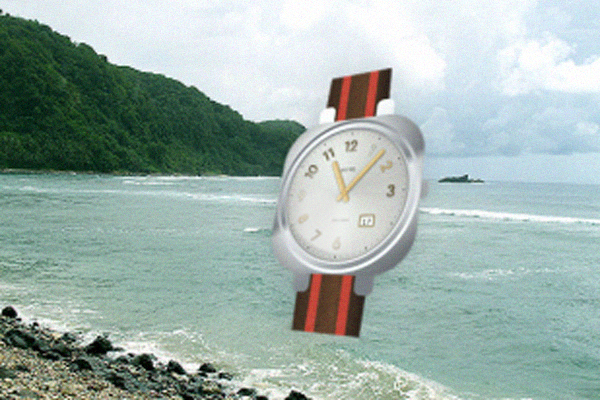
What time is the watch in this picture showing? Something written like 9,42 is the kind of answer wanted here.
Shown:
11,07
